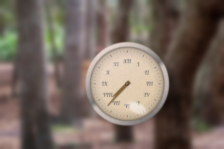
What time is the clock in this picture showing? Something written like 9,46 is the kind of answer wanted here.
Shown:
7,37
